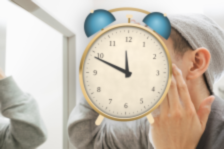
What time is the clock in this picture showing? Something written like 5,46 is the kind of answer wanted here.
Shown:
11,49
